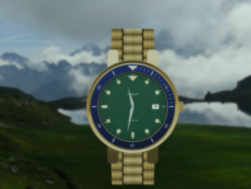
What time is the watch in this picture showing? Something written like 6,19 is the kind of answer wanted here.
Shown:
11,32
